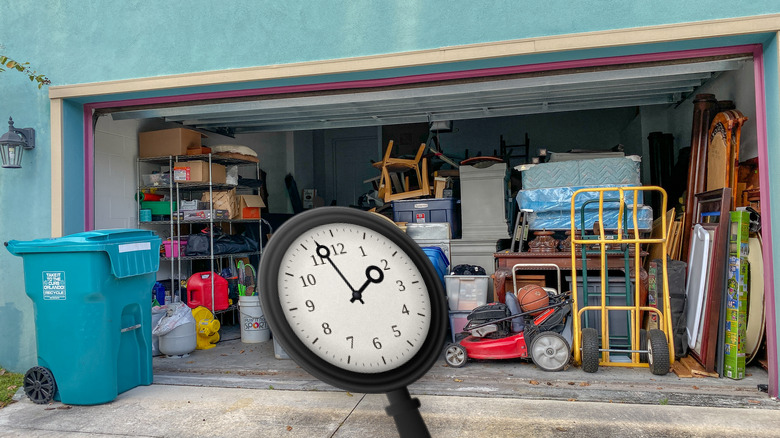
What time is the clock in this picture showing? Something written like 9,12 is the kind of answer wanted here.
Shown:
1,57
